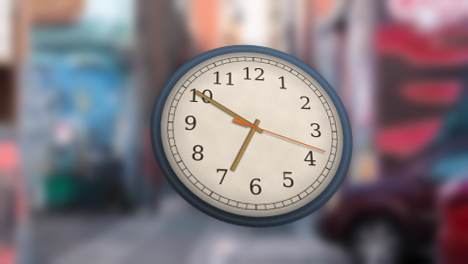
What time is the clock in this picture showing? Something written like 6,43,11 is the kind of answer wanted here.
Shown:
6,50,18
